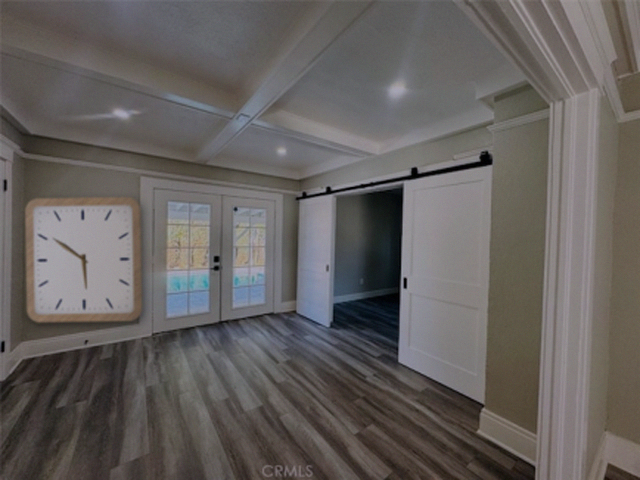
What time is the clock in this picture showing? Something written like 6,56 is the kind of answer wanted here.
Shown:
5,51
